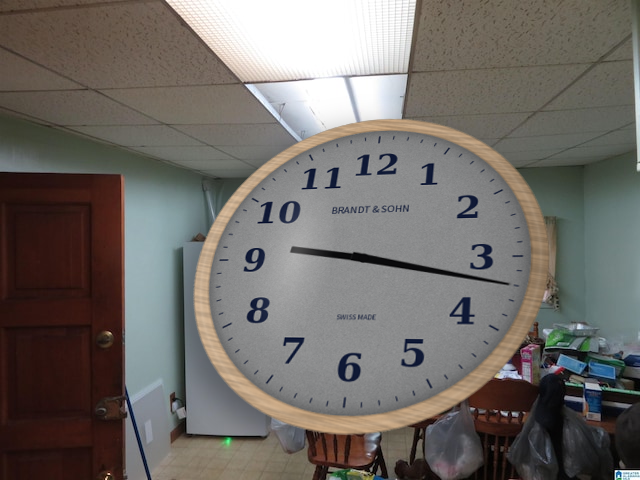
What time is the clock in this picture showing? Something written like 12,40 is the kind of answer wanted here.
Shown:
9,17
